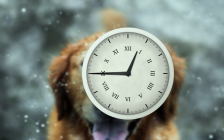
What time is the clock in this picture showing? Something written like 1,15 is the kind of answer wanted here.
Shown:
12,45
